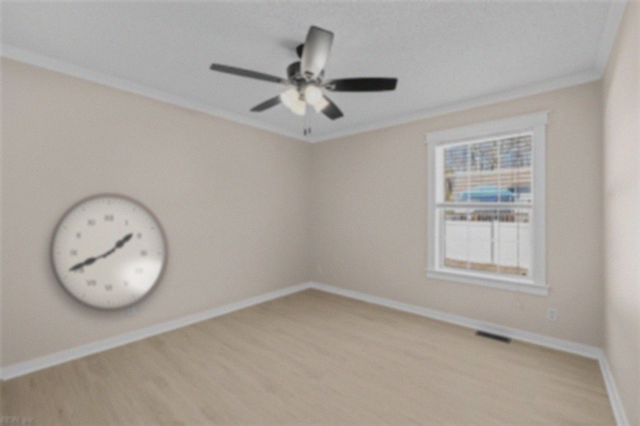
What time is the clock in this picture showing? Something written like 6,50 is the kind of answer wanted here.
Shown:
1,41
